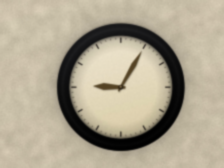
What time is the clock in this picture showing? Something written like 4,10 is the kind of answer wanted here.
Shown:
9,05
